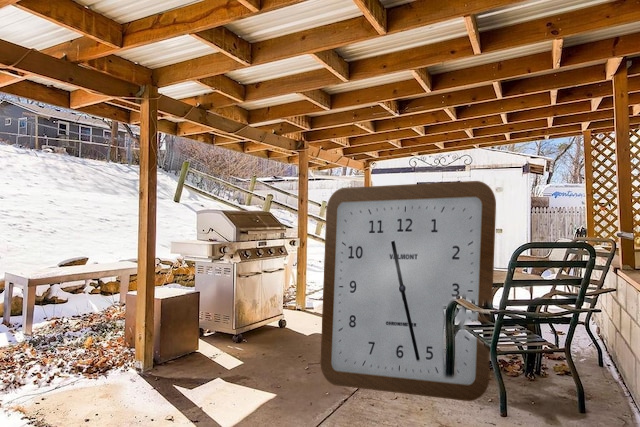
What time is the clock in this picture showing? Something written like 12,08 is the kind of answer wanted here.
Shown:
11,27
